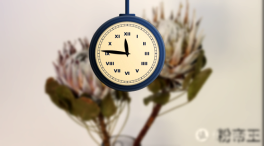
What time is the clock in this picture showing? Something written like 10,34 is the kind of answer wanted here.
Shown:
11,46
